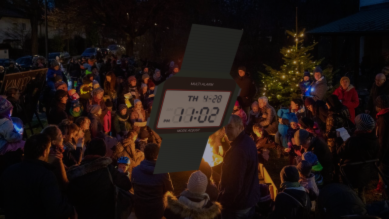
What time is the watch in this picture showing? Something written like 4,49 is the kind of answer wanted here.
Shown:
11,02
